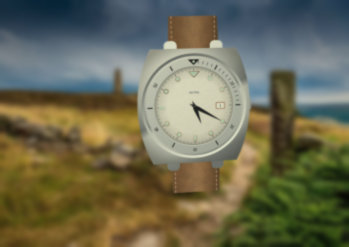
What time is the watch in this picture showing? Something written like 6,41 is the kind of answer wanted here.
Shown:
5,20
